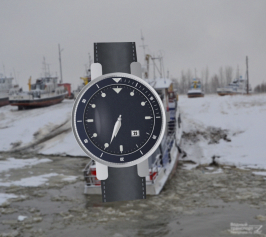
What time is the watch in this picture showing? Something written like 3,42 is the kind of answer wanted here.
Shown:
6,34
